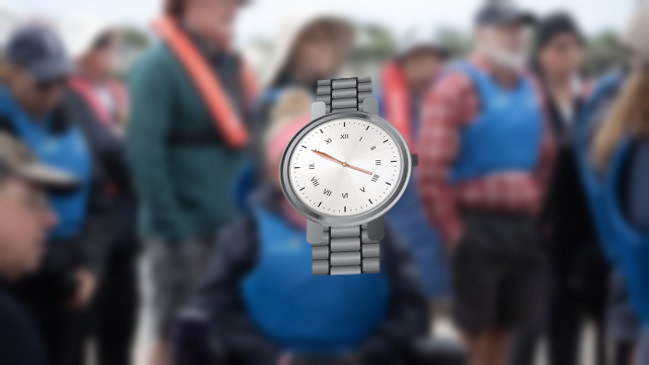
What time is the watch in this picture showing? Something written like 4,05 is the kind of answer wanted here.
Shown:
3,50
